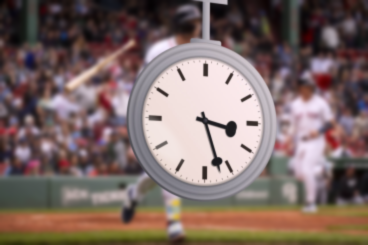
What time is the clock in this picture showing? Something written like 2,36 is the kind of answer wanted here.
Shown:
3,27
